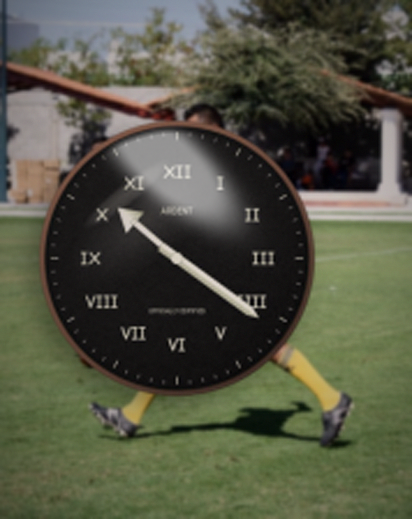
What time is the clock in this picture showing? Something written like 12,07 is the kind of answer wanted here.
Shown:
10,21
